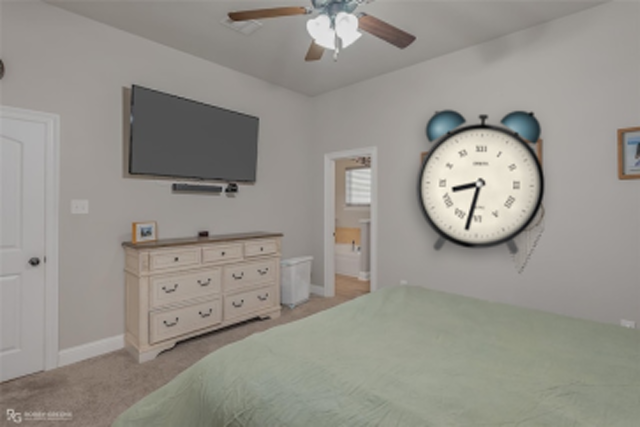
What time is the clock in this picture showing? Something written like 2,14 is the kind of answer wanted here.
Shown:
8,32
